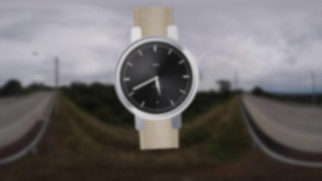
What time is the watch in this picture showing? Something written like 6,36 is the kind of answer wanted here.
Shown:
5,41
